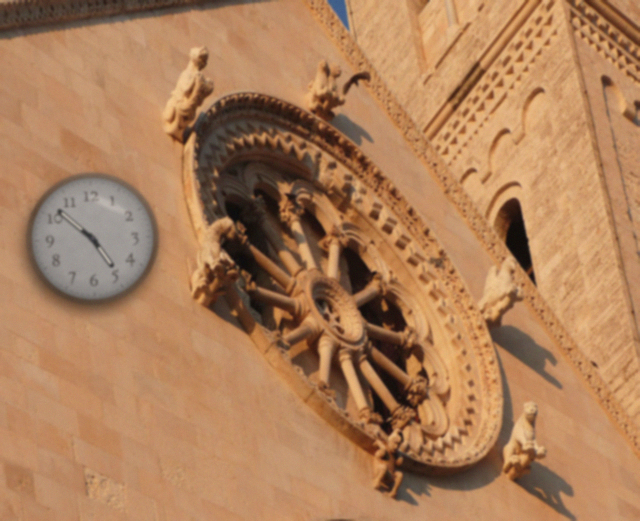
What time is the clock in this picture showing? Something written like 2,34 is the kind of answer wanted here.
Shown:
4,52
